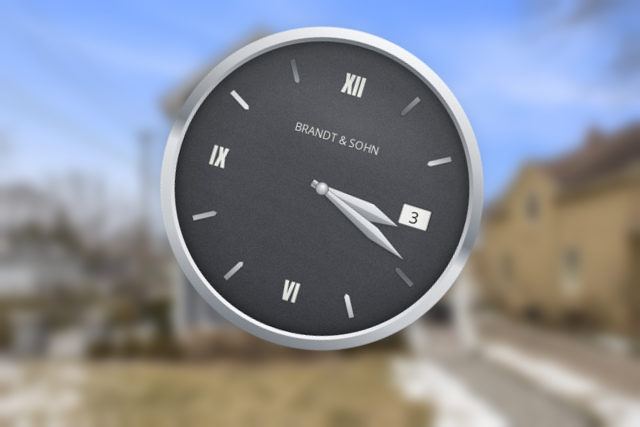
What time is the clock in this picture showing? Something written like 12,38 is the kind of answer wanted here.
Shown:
3,19
